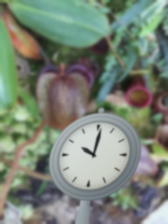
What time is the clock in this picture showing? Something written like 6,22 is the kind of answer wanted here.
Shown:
10,01
